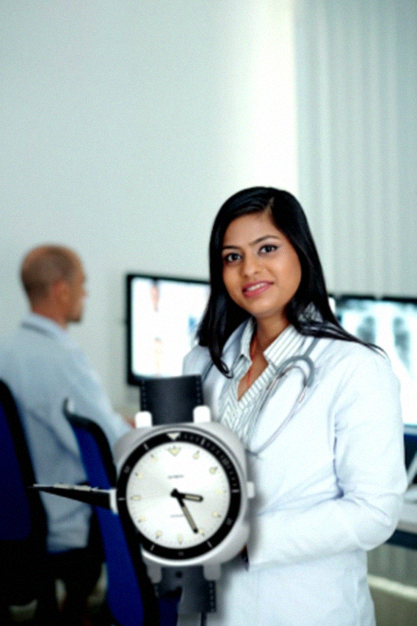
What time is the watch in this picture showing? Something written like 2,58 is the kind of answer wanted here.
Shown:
3,26
